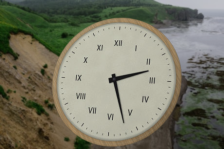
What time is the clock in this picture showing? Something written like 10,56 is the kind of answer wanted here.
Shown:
2,27
